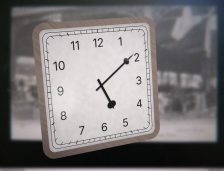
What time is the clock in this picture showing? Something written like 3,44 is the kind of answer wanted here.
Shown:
5,09
